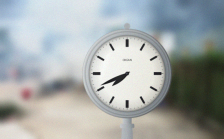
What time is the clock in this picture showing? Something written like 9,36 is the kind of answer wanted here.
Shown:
7,41
